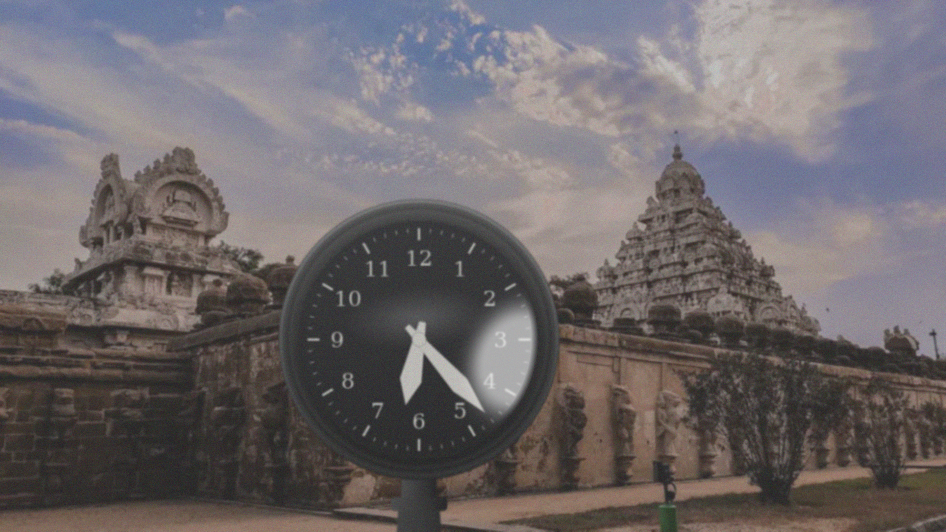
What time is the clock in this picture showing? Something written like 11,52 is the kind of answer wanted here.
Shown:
6,23
